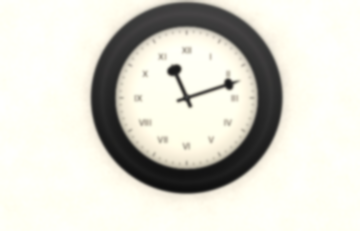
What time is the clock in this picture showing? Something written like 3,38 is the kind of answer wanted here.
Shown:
11,12
